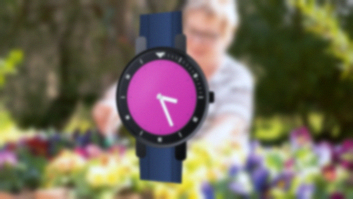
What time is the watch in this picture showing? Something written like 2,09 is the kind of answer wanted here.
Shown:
3,26
